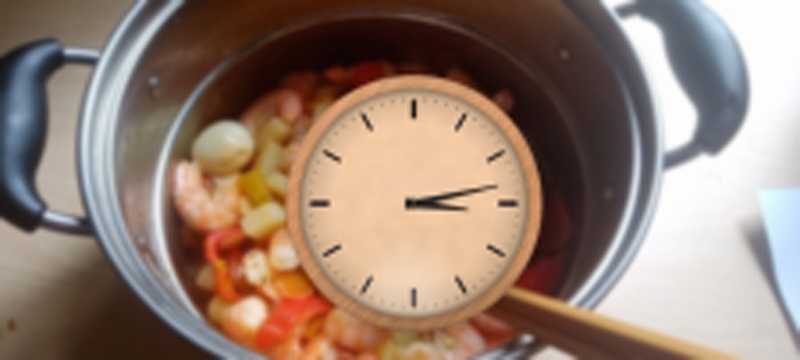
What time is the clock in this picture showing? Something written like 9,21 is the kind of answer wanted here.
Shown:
3,13
